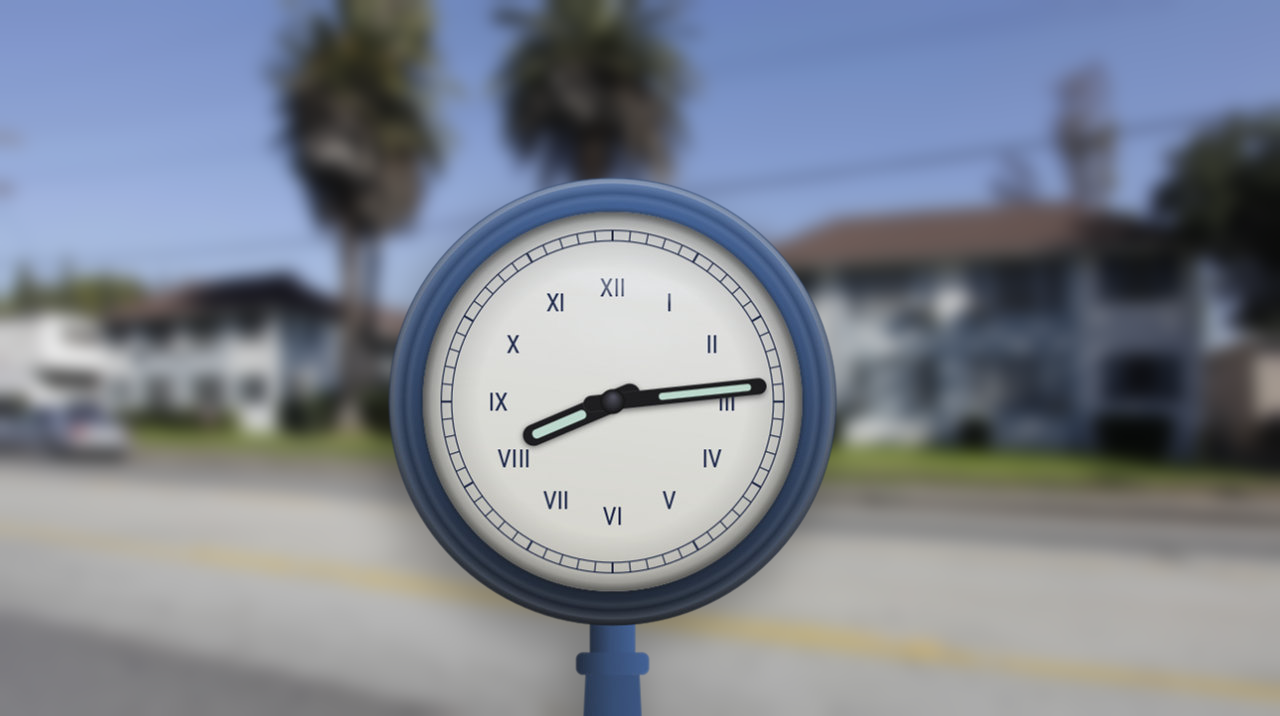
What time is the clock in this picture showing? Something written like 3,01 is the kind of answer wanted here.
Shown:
8,14
